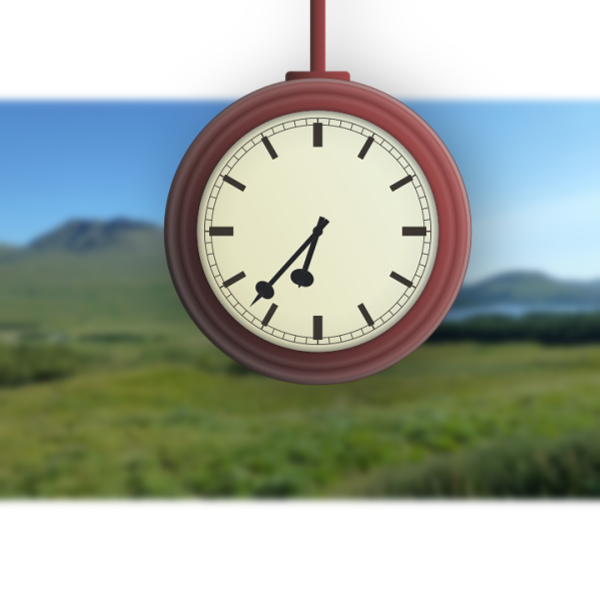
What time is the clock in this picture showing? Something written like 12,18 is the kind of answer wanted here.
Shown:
6,37
